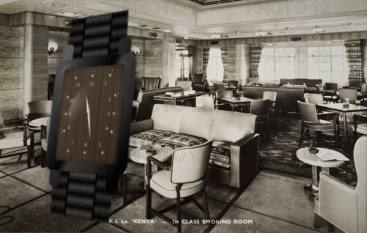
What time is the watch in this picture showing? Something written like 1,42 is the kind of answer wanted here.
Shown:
11,28
